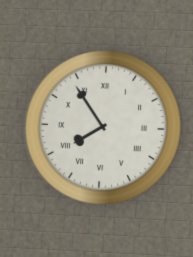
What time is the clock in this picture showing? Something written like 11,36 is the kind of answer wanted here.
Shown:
7,54
